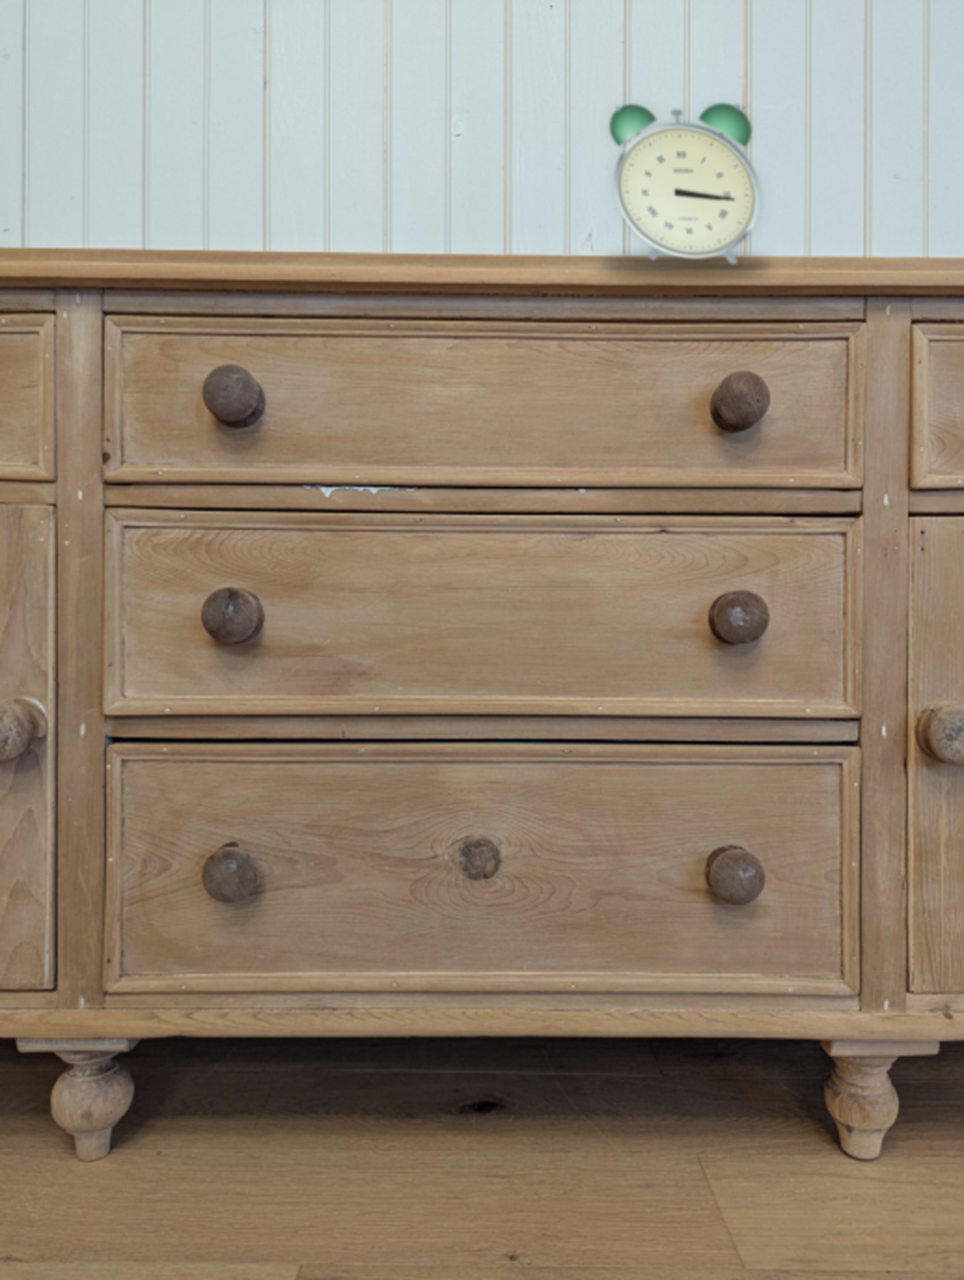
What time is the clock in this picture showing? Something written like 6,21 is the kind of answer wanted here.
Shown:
3,16
